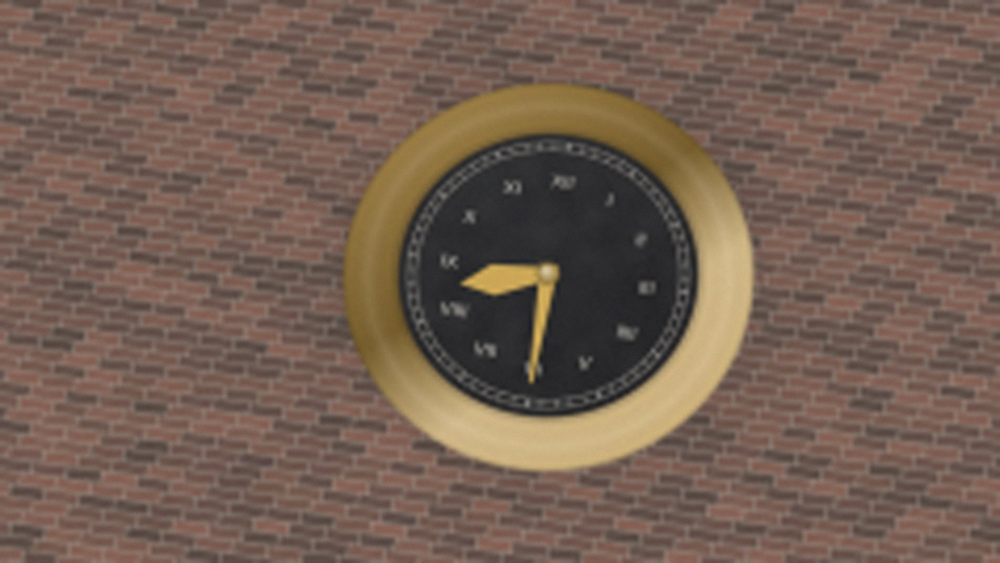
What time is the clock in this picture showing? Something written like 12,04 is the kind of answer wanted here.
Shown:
8,30
